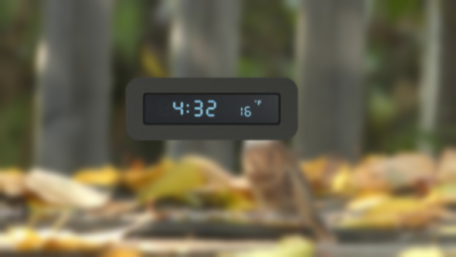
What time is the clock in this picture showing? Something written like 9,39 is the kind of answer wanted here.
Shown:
4,32
